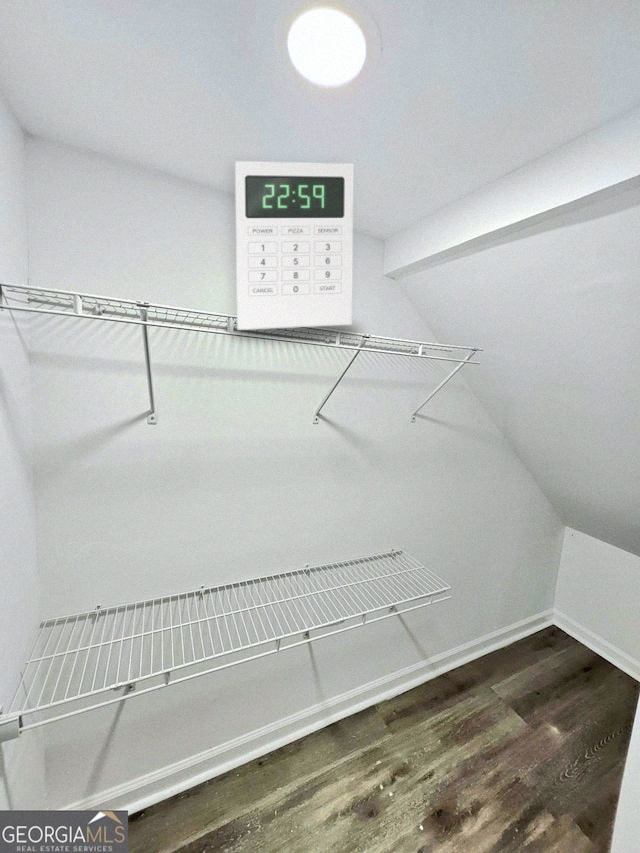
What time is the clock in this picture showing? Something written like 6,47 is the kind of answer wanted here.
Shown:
22,59
